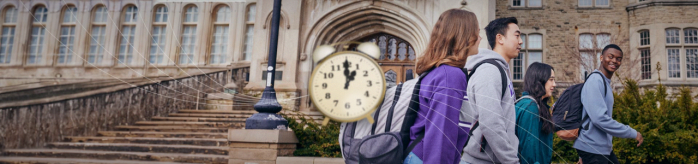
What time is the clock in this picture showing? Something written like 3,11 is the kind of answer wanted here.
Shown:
1,00
